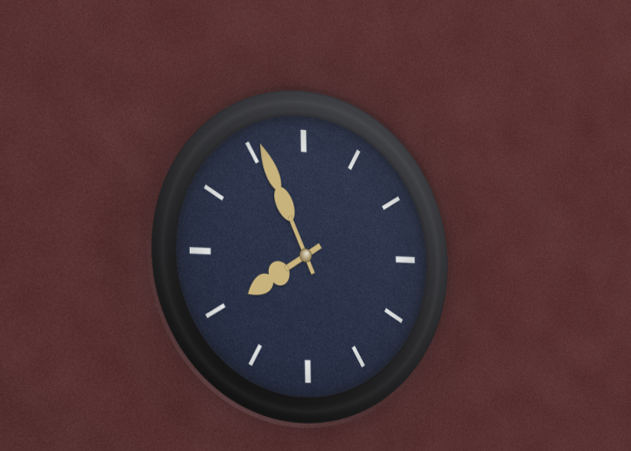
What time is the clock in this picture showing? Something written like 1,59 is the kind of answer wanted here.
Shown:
7,56
